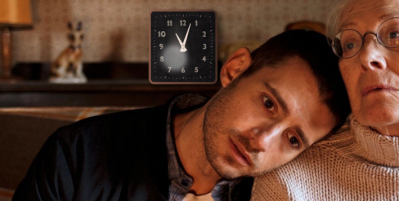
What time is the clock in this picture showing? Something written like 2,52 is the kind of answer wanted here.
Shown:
11,03
